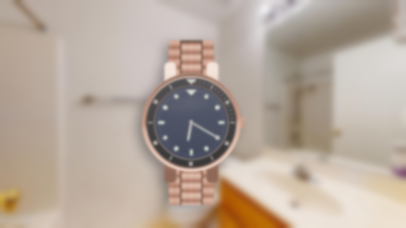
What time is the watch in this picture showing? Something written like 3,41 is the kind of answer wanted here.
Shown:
6,20
